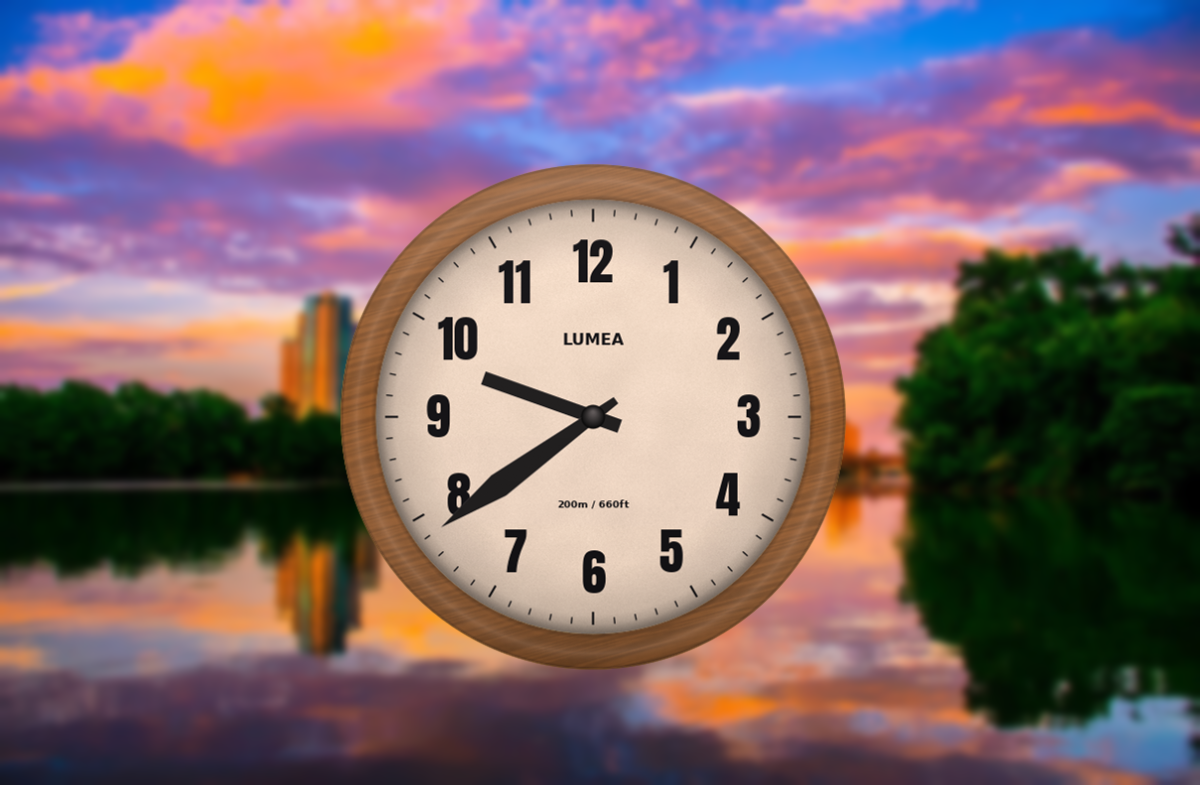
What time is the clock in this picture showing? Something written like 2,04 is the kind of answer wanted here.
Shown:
9,39
